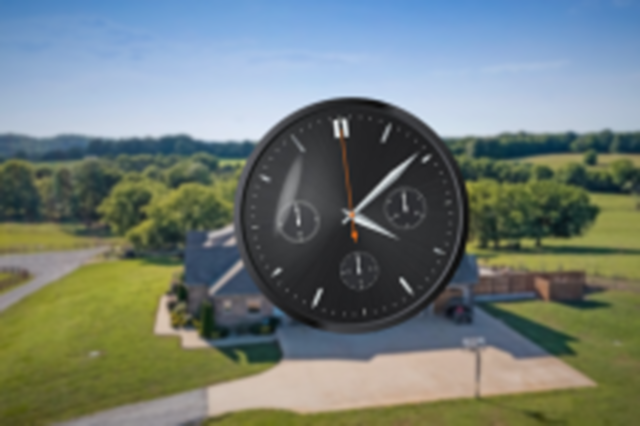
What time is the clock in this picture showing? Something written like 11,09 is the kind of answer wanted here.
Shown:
4,09
